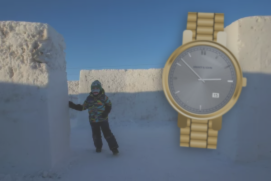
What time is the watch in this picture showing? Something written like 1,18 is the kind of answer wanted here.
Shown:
2,52
